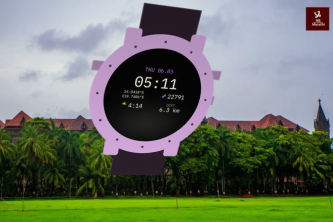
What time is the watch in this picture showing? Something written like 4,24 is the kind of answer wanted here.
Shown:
5,11
